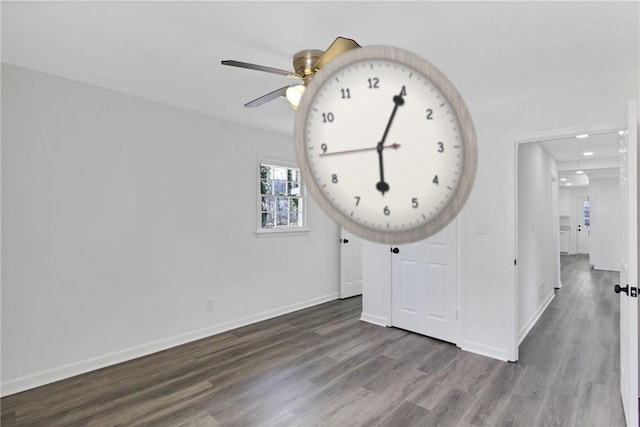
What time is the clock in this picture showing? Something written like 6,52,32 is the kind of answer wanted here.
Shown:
6,04,44
